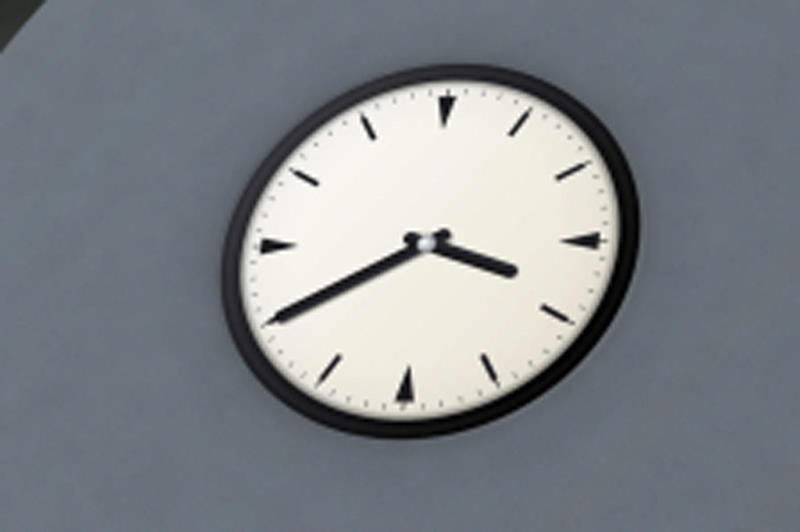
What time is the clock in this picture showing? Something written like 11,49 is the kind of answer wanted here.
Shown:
3,40
